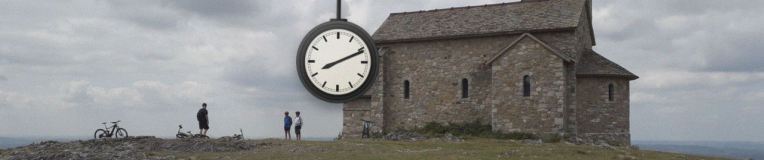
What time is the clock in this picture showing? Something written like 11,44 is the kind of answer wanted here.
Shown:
8,11
